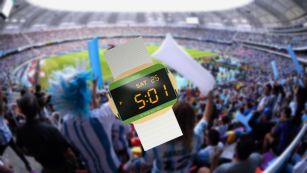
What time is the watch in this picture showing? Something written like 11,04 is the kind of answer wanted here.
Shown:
5,01
